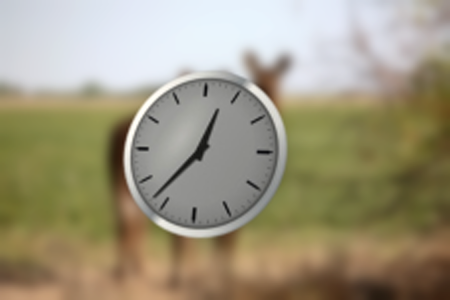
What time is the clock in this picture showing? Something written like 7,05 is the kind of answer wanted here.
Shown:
12,37
